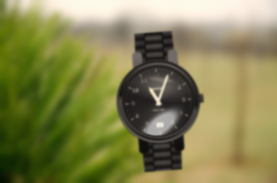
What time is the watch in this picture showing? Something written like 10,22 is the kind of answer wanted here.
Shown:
11,04
